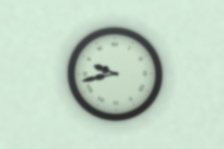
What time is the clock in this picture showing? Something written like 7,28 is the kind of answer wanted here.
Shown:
9,43
